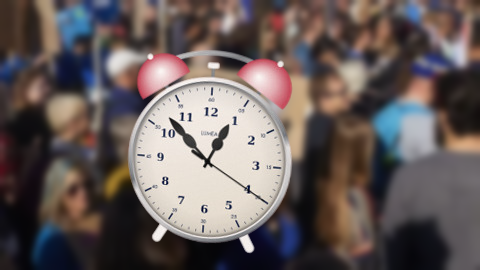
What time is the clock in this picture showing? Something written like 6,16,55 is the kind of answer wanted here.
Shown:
12,52,20
